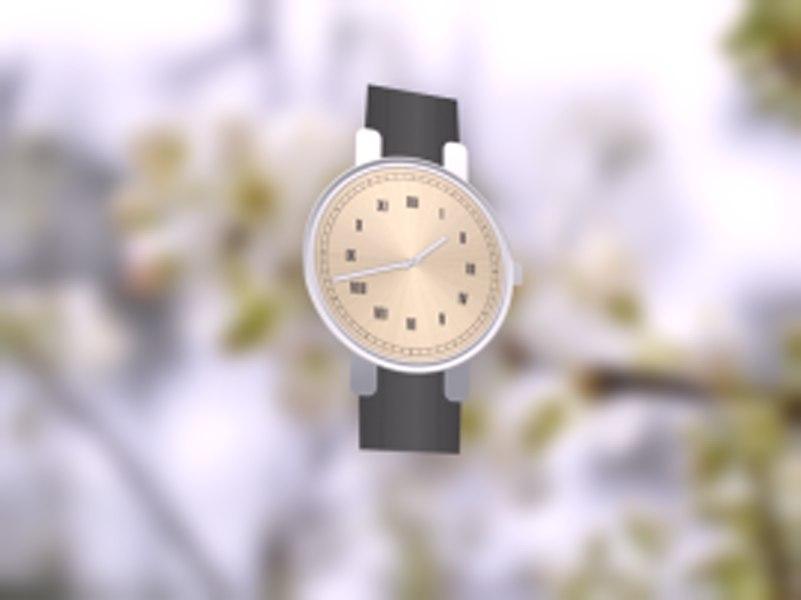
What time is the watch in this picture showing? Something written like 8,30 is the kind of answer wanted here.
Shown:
1,42
